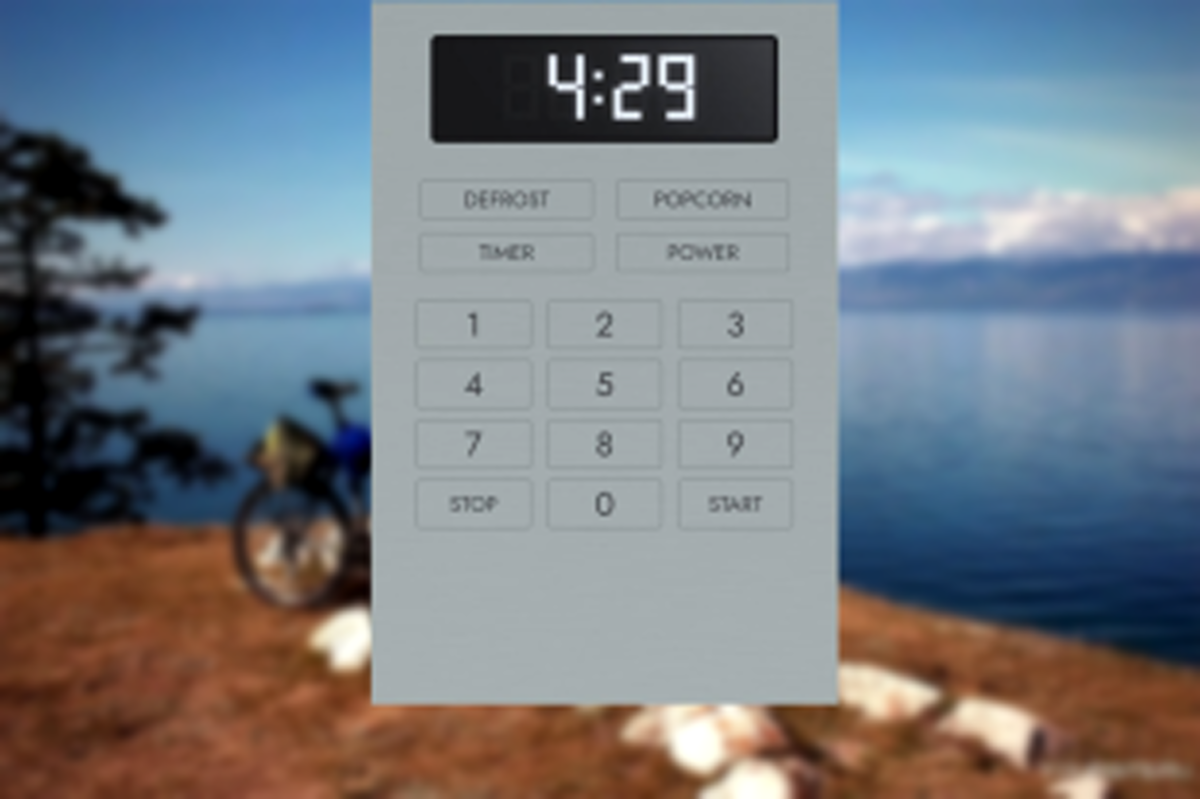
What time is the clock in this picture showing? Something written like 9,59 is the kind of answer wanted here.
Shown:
4,29
